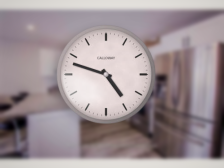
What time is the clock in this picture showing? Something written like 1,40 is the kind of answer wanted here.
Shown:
4,48
